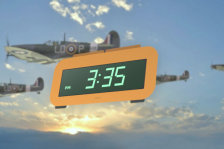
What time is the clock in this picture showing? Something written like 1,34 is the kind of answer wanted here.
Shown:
3,35
